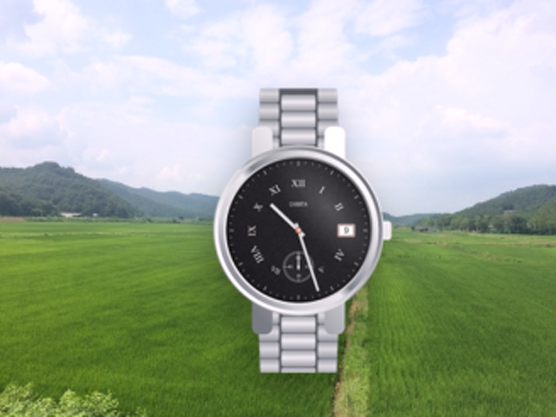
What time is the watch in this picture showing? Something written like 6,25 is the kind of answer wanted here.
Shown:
10,27
